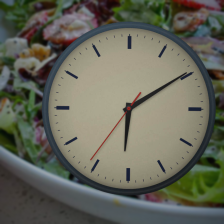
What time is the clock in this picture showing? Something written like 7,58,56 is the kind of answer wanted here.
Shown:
6,09,36
